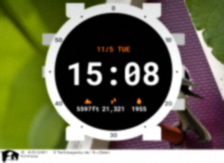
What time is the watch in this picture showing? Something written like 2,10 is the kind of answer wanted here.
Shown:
15,08
